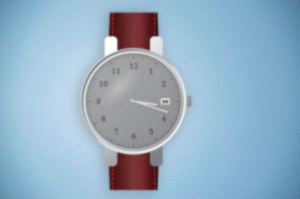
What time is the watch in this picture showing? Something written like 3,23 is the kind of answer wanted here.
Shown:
3,18
